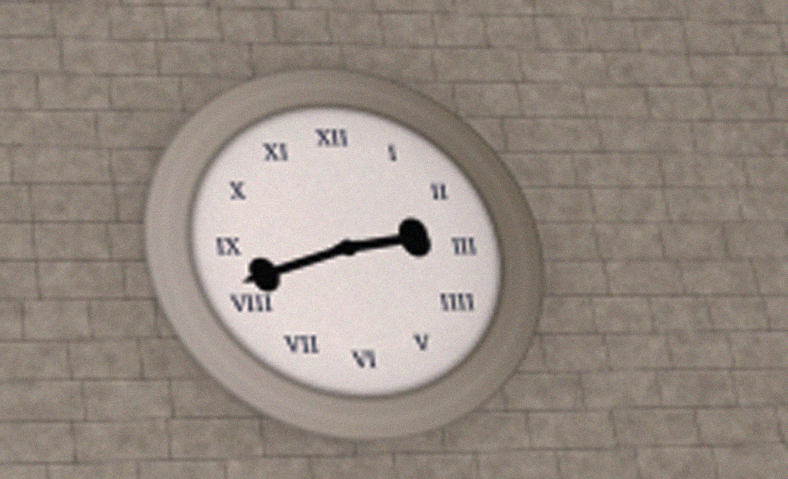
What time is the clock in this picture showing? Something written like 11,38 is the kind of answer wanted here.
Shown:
2,42
